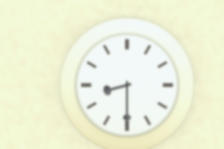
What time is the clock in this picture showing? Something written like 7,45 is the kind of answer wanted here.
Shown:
8,30
